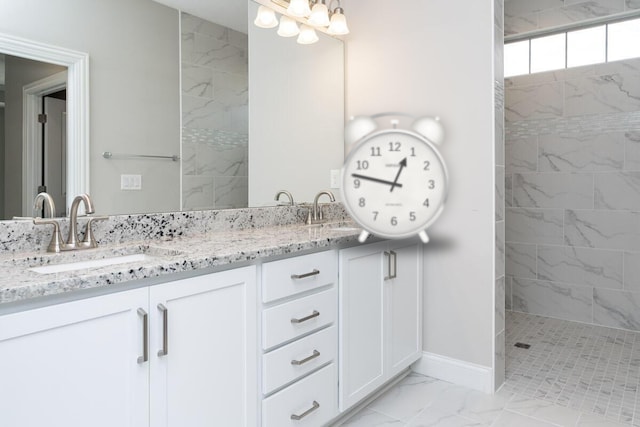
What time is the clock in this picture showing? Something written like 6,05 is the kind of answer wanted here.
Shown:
12,47
